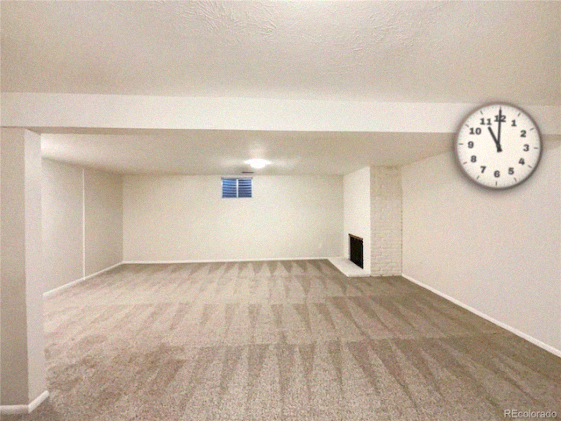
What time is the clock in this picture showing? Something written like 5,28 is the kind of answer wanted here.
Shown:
11,00
